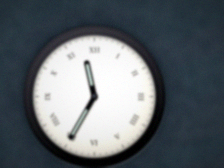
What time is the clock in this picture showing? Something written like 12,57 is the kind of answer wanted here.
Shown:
11,35
